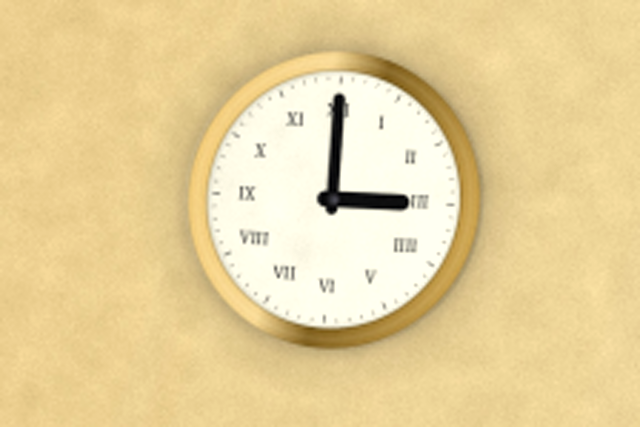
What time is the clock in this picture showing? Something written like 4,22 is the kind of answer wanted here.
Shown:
3,00
